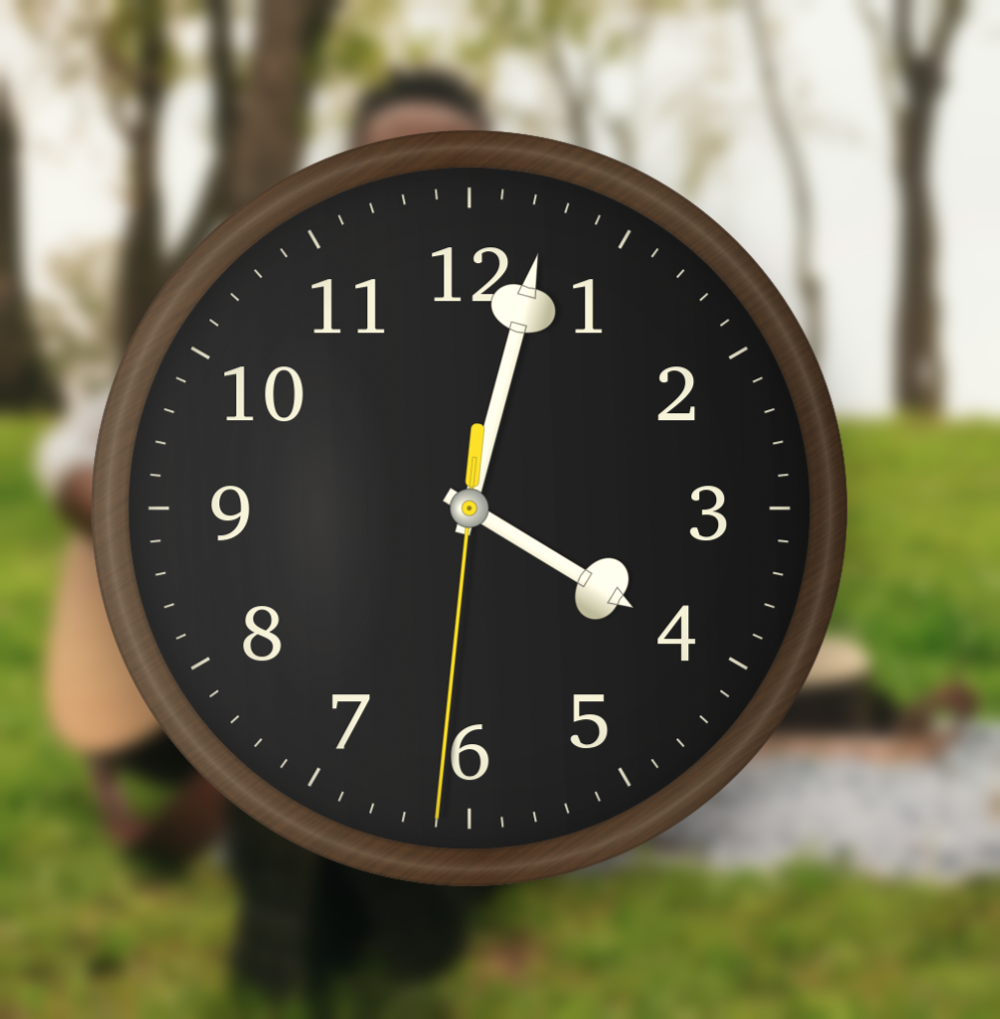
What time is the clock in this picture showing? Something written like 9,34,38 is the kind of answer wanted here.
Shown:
4,02,31
